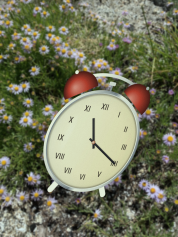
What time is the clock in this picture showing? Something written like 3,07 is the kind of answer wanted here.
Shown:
11,20
